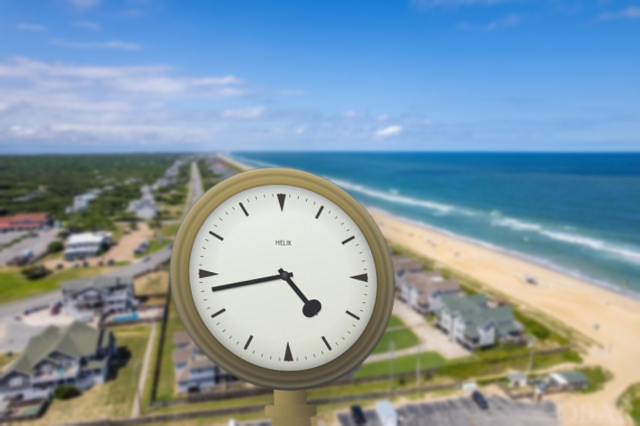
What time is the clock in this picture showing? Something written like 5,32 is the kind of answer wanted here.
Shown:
4,43
